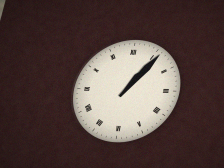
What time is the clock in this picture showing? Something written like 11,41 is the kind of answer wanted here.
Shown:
1,06
